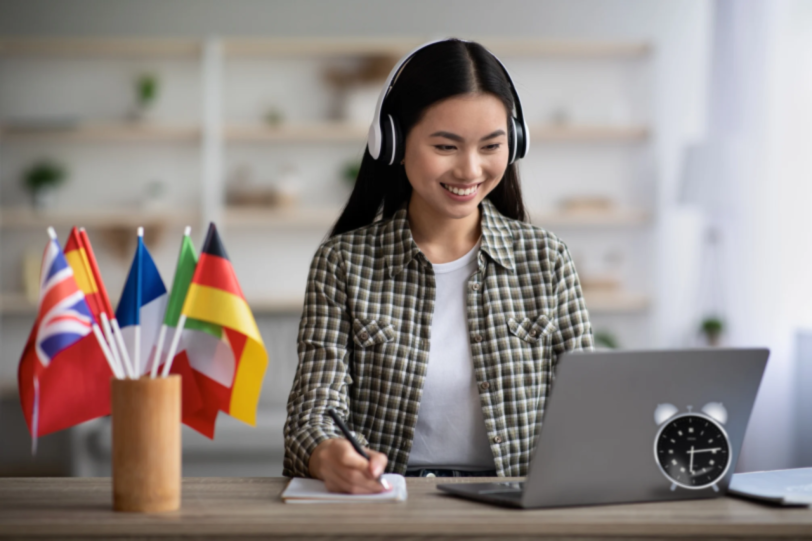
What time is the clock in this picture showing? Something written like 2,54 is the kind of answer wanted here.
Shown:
6,14
